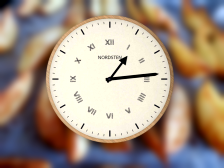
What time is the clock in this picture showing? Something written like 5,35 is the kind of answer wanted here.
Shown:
1,14
